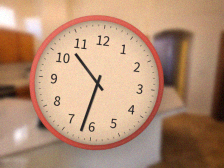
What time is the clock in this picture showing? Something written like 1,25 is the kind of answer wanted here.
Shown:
10,32
